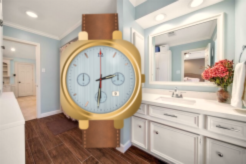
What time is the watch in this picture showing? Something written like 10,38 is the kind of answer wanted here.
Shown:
2,31
